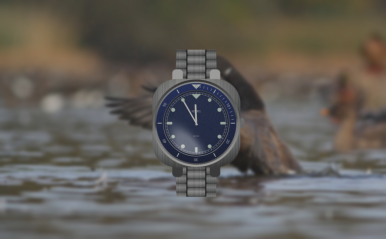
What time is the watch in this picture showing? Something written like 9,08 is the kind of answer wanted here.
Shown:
11,55
